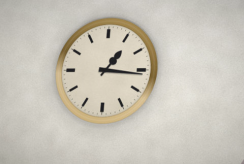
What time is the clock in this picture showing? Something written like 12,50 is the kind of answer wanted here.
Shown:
1,16
